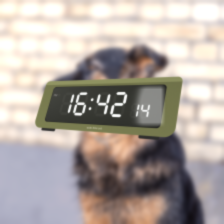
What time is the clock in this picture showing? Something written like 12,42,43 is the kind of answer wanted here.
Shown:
16,42,14
